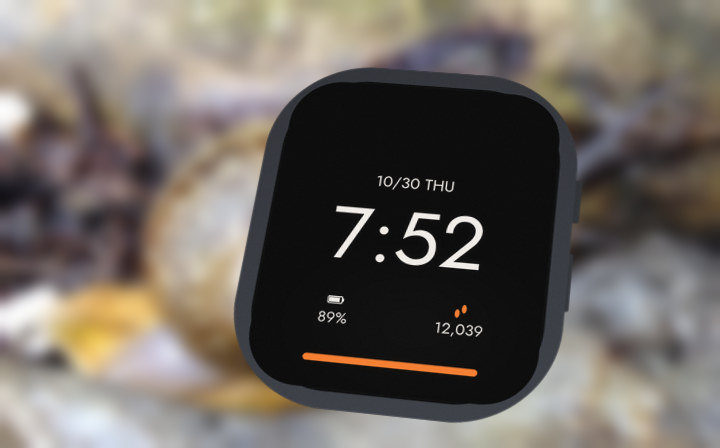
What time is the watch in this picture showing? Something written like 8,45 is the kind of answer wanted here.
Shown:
7,52
